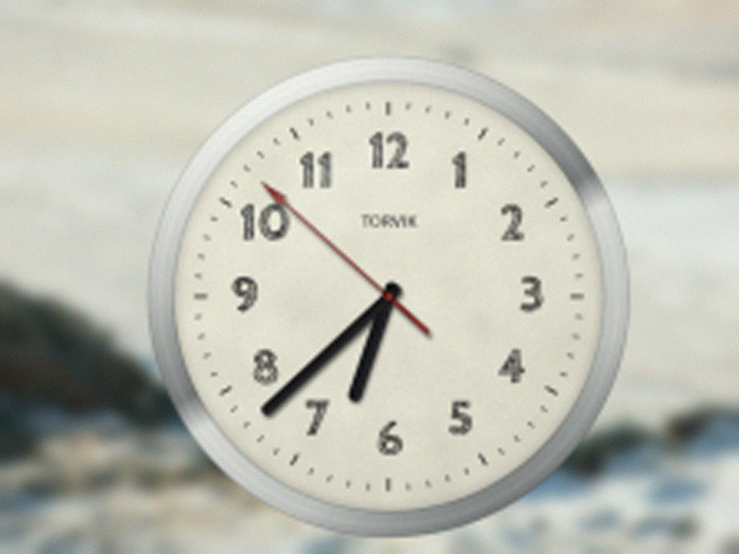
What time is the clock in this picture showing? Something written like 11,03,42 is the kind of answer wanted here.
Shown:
6,37,52
